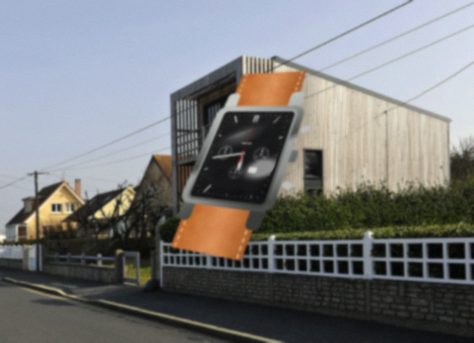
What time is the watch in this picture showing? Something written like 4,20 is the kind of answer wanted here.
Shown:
5,43
